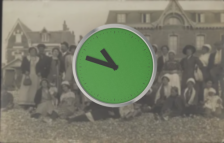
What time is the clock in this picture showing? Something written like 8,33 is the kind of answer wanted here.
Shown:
10,48
